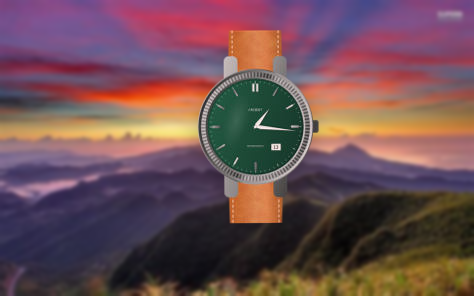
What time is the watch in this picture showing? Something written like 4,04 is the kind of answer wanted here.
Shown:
1,16
